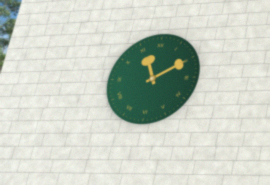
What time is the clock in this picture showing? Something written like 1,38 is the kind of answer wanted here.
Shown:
11,10
